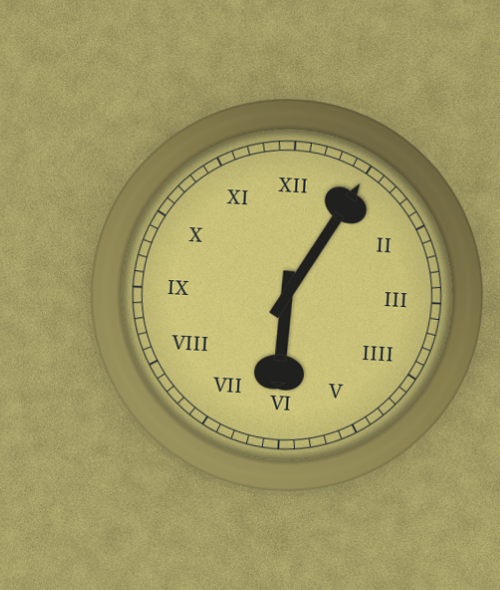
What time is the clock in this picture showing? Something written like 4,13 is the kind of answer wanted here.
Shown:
6,05
